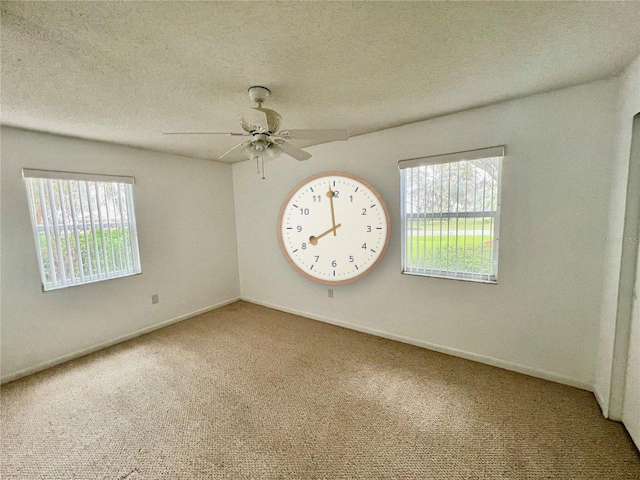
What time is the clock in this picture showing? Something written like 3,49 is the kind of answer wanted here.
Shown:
7,59
